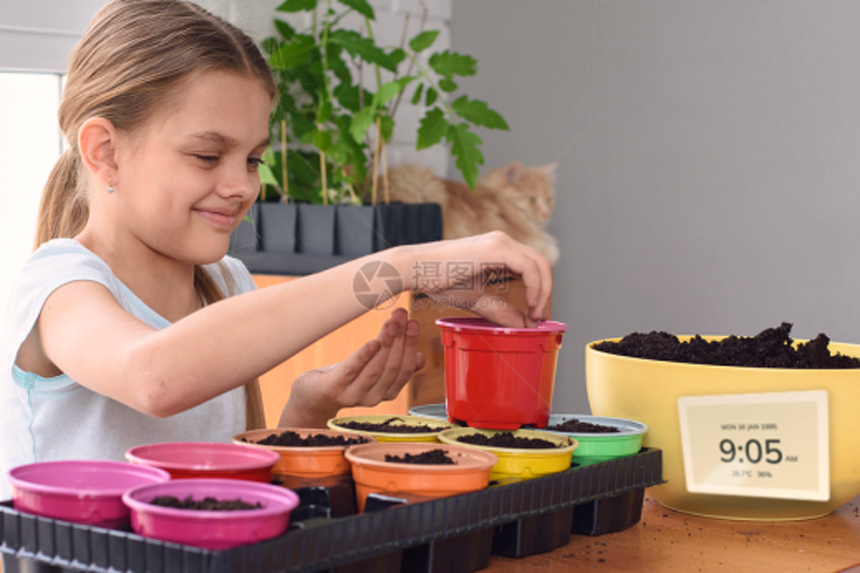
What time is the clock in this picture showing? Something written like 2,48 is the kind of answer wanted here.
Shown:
9,05
